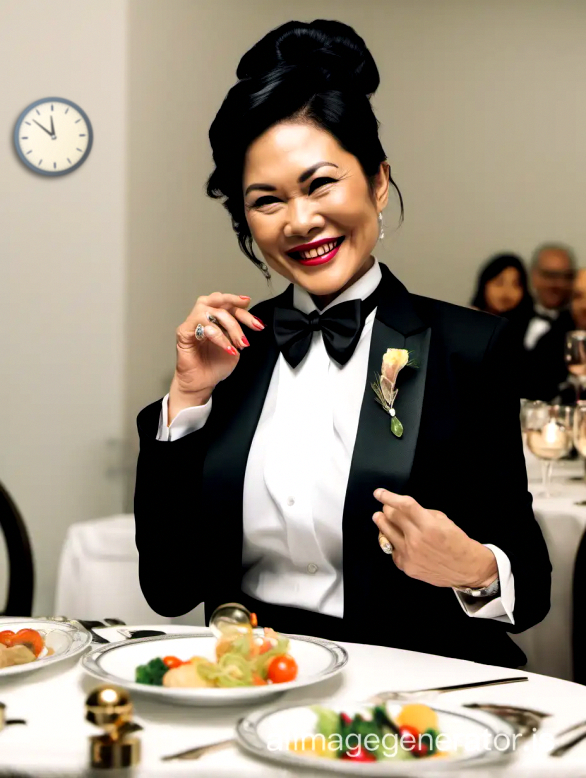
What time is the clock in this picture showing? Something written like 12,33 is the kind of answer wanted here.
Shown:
11,52
